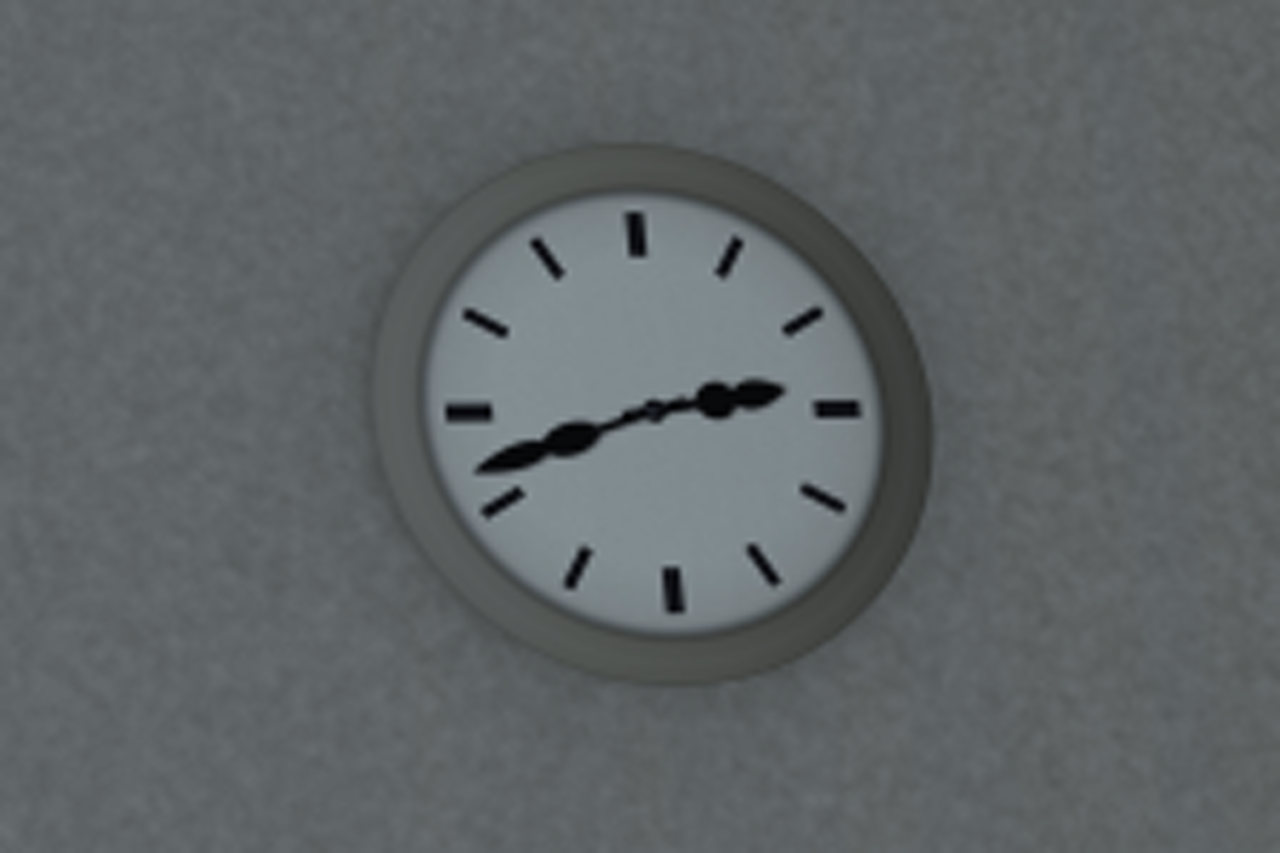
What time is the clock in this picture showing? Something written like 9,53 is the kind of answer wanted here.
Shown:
2,42
